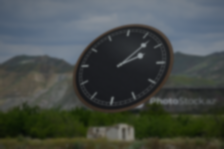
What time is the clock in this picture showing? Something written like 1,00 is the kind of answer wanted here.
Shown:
2,07
